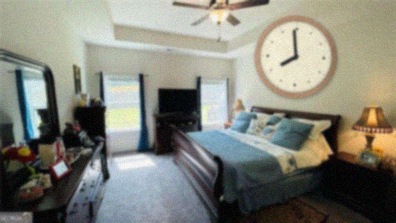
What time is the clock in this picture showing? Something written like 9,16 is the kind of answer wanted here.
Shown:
7,59
